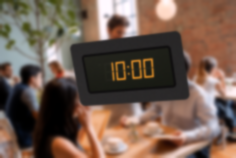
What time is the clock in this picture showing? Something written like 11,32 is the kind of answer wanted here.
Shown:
10,00
